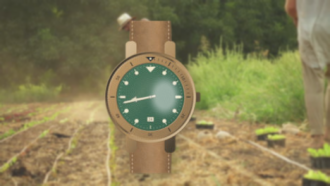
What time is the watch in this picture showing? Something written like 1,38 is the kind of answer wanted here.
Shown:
8,43
